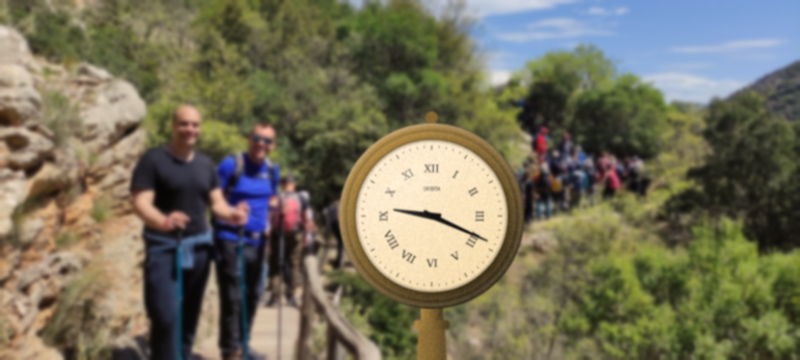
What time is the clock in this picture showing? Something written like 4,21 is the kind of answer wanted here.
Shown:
9,19
